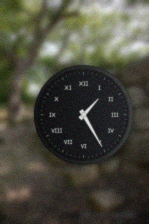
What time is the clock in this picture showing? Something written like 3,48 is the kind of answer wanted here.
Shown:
1,25
